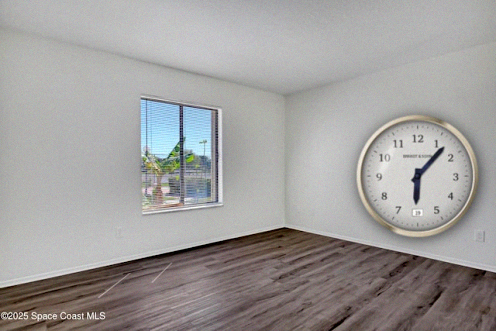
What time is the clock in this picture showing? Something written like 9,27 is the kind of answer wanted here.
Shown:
6,07
